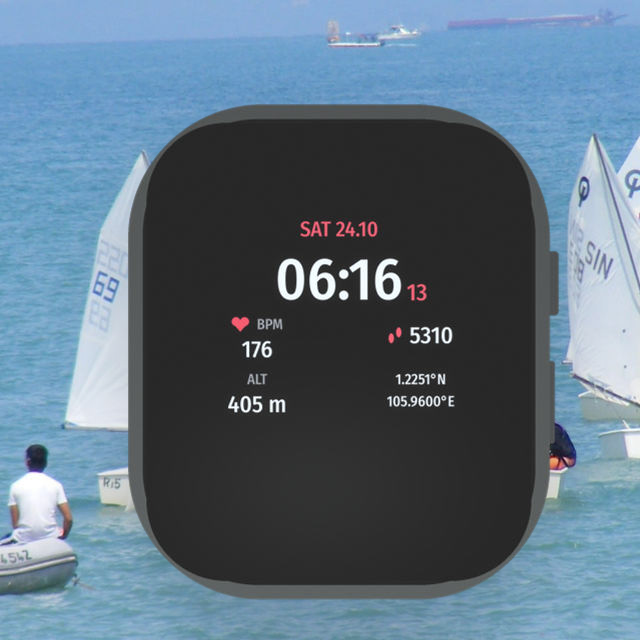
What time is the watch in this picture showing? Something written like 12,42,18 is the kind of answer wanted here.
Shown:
6,16,13
